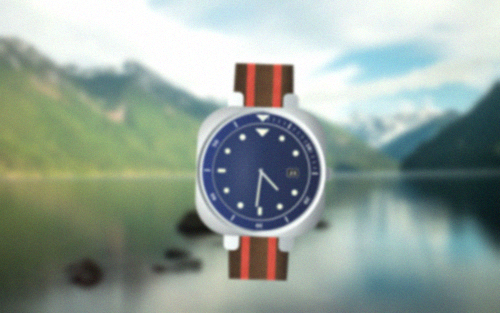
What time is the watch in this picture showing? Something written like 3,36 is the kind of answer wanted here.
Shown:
4,31
